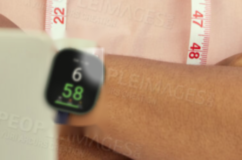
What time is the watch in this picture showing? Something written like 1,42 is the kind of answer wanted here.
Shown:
6,58
